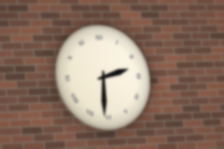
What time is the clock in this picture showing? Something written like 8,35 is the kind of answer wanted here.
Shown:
2,31
